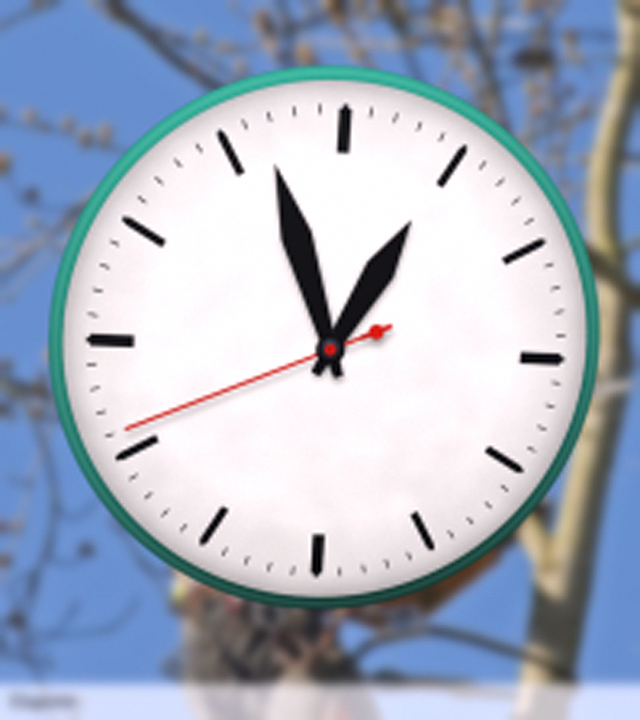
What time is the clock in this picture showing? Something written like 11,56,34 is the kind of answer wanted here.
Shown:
12,56,41
